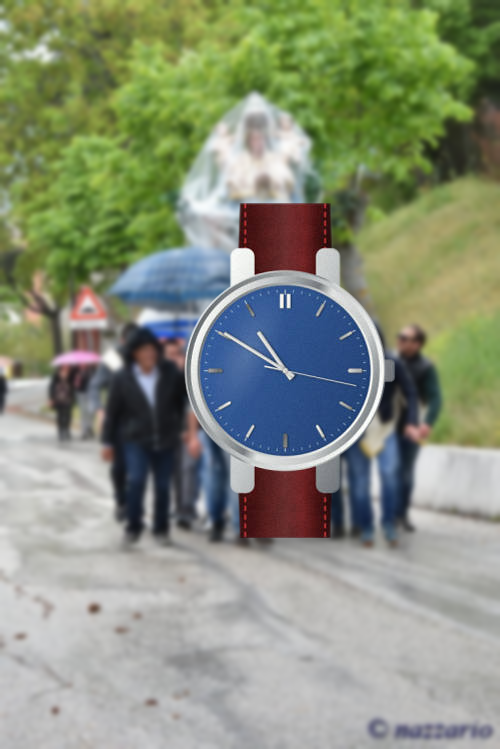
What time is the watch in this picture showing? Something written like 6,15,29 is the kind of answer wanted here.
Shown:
10,50,17
